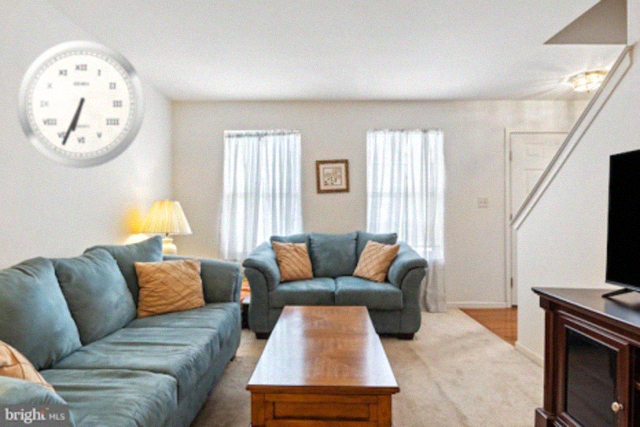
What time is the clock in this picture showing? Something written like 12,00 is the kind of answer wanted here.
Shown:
6,34
